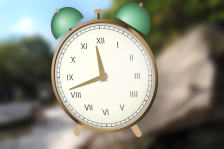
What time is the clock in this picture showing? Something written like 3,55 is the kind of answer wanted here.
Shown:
11,42
